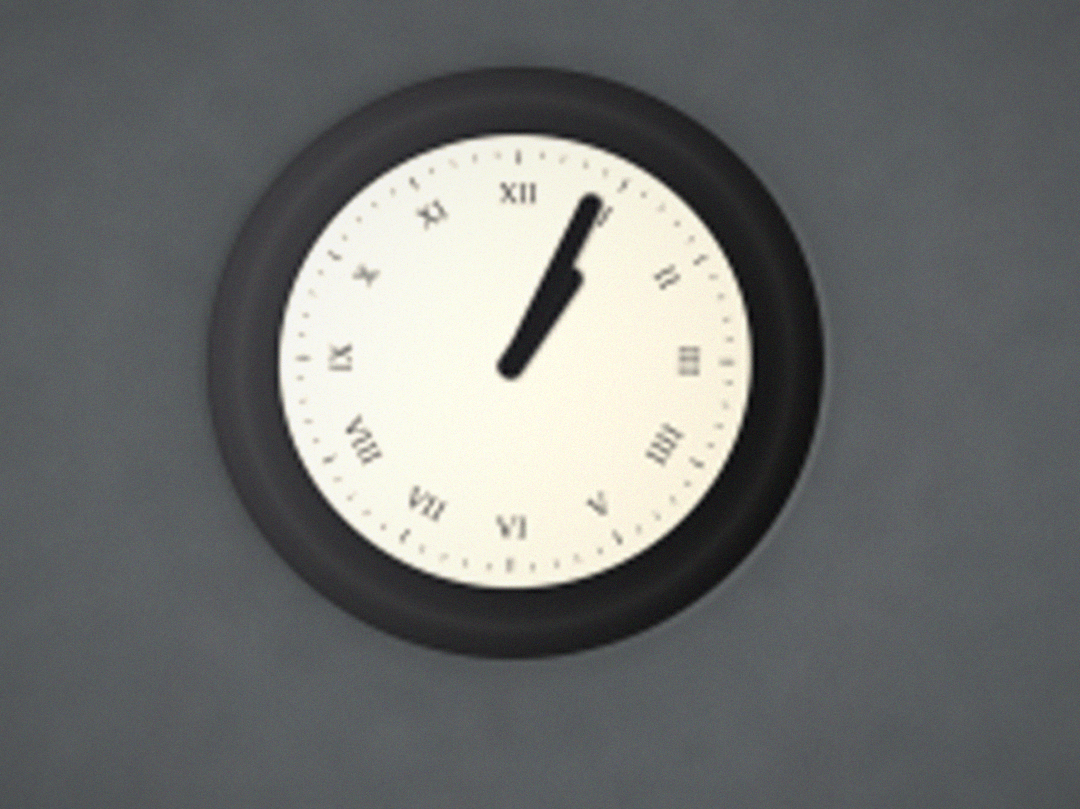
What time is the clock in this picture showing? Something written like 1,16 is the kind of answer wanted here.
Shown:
1,04
